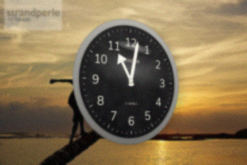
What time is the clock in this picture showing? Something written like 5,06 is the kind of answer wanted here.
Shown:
11,02
